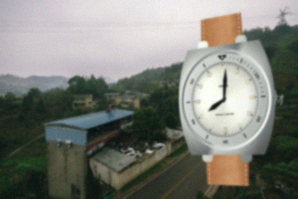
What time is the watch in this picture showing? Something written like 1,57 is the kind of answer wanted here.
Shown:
8,01
